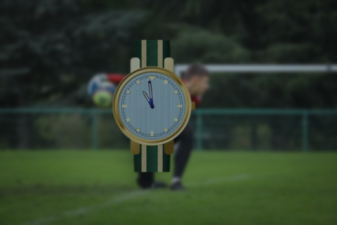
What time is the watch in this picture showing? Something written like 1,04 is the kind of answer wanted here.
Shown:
10,59
